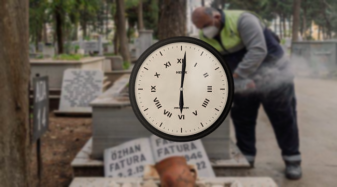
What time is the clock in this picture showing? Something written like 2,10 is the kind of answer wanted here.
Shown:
6,01
